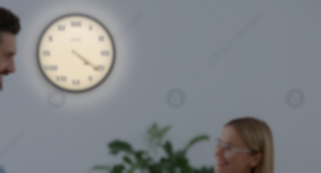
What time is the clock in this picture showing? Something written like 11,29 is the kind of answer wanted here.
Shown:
4,21
